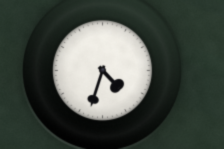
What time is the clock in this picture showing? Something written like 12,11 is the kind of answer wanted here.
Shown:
4,33
